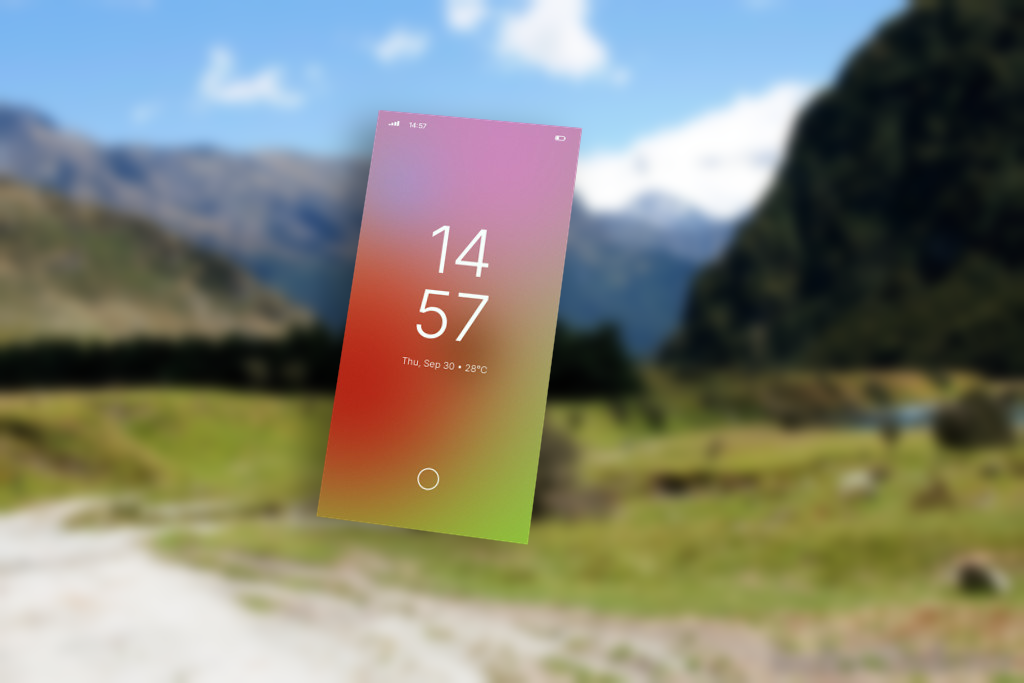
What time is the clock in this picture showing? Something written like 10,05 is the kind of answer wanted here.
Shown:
14,57
